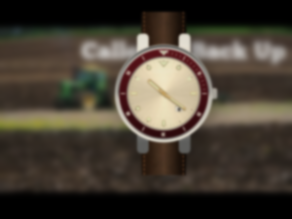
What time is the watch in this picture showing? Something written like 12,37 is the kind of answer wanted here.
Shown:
10,21
